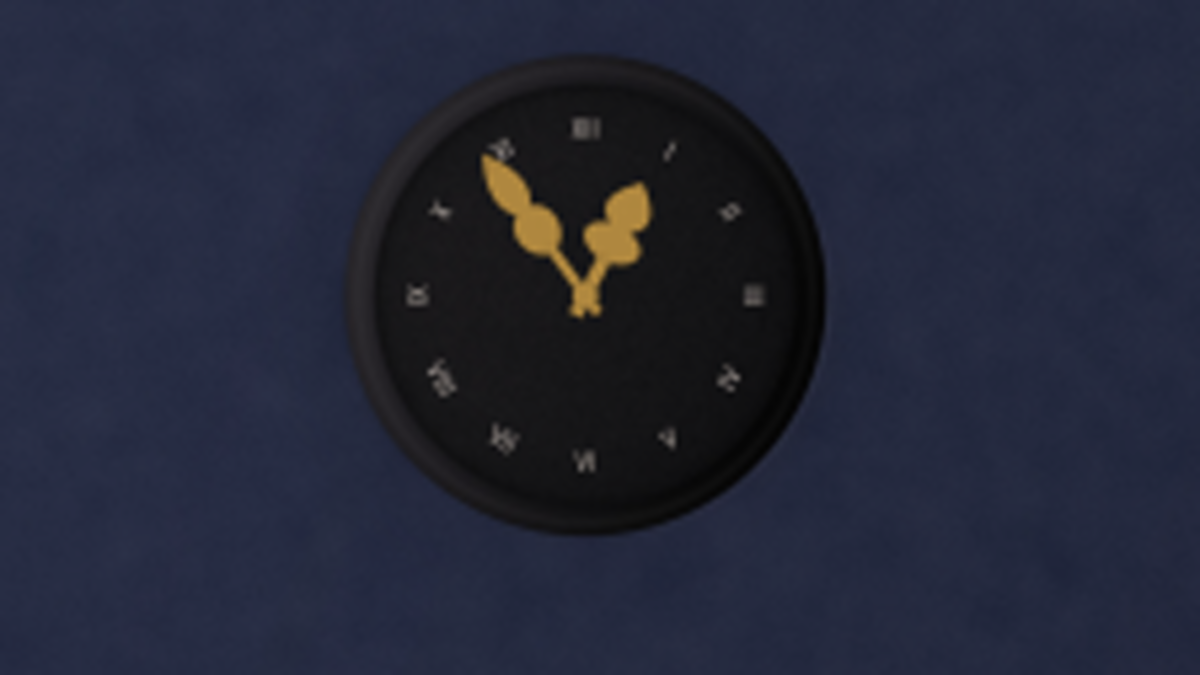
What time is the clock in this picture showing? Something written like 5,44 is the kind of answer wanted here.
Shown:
12,54
